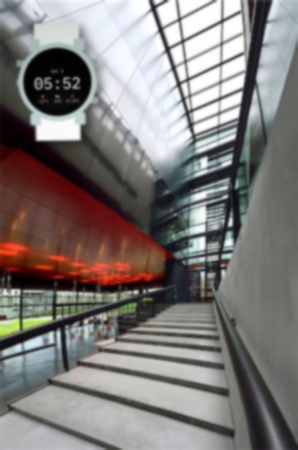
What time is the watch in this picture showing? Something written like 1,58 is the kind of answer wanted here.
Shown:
5,52
